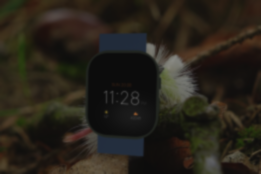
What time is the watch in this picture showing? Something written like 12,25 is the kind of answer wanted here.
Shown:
11,28
